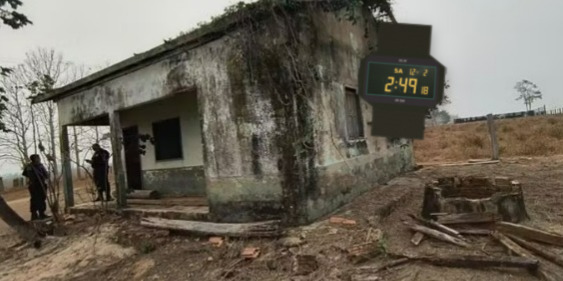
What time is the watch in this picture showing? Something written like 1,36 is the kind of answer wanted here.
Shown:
2,49
